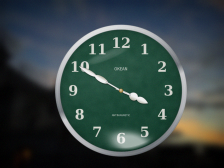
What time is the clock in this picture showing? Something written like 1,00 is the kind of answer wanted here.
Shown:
3,50
